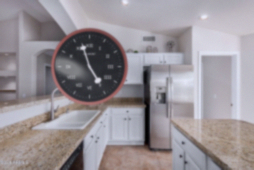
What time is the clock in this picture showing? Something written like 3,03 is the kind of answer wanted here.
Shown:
4,57
